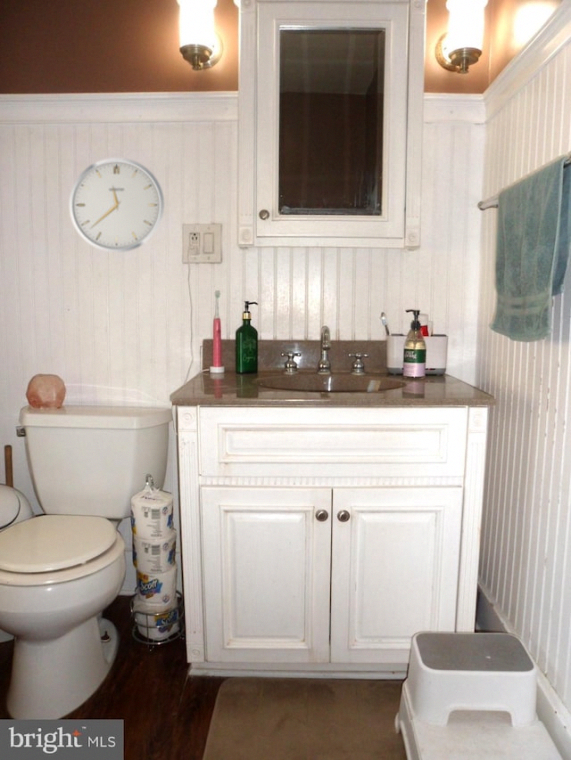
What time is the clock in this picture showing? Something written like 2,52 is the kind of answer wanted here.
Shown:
11,38
